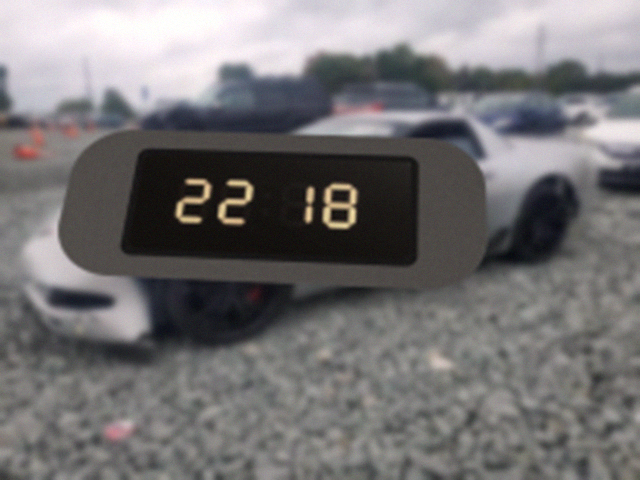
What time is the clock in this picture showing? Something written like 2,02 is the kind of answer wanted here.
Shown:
22,18
